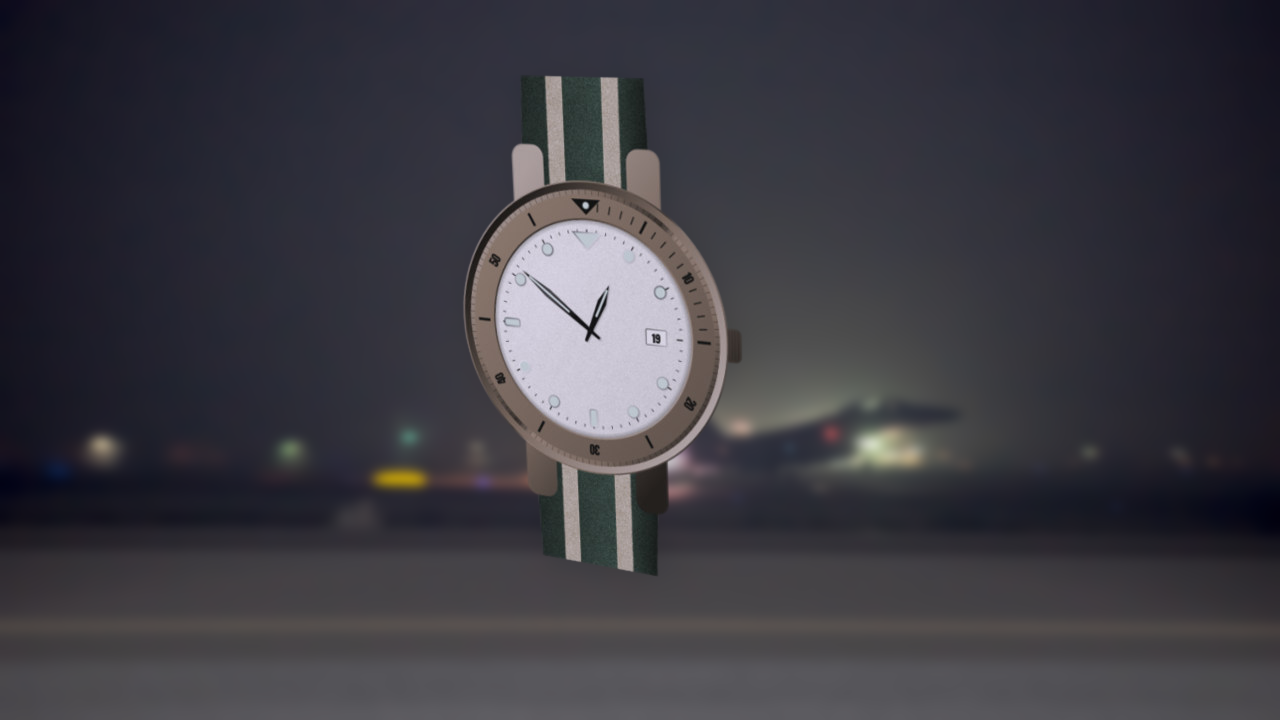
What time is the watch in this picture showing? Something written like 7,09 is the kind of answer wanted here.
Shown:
12,51
